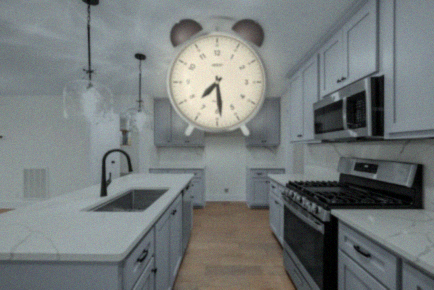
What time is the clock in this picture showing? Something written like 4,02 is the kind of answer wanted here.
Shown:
7,29
